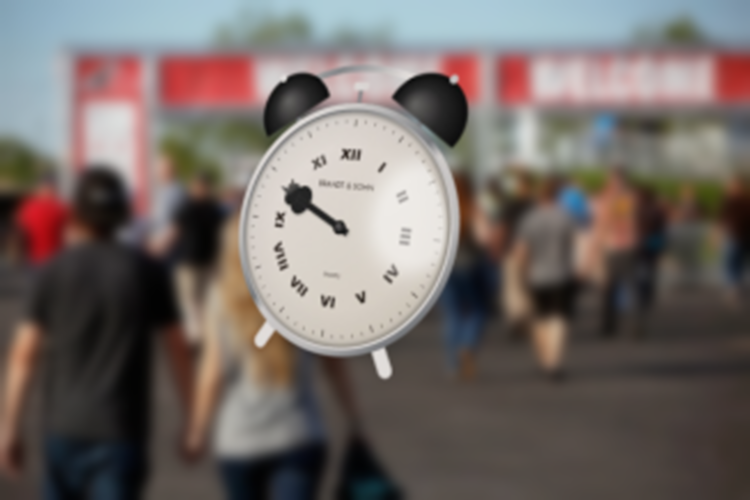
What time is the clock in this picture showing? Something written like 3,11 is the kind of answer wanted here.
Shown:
9,49
